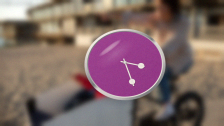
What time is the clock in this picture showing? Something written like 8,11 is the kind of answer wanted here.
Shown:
3,27
